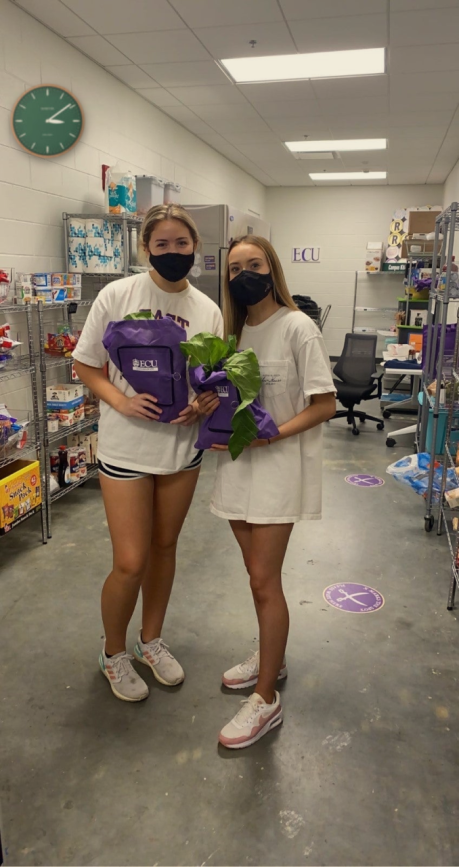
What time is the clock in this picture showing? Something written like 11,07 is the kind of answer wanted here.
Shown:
3,09
